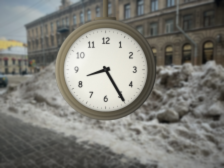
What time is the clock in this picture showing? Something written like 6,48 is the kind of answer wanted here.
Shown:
8,25
